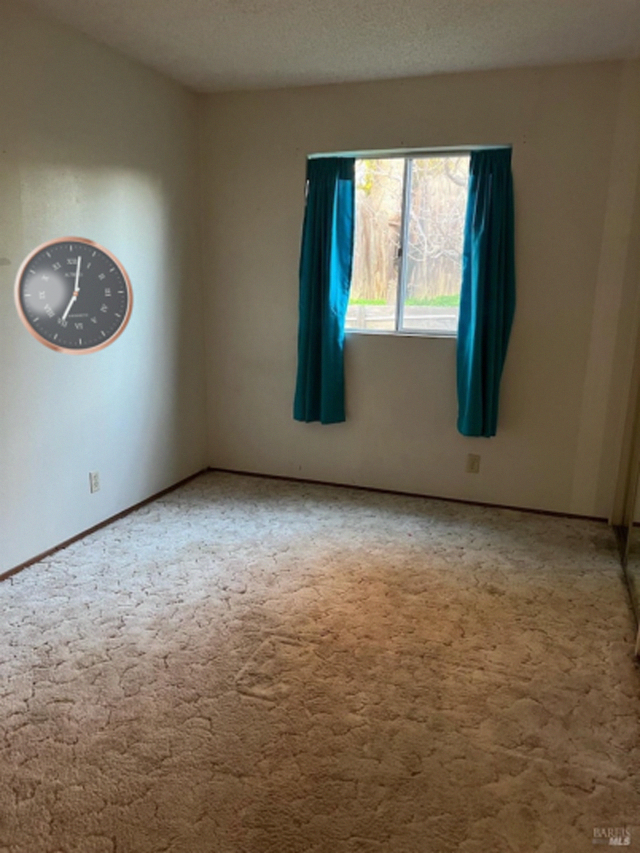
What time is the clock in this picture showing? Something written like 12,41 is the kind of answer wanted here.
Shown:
7,02
